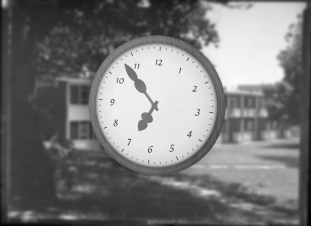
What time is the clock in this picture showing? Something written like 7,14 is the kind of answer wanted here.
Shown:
6,53
